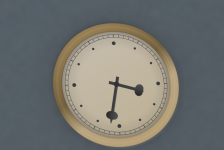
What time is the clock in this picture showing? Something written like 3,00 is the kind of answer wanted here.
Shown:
3,32
